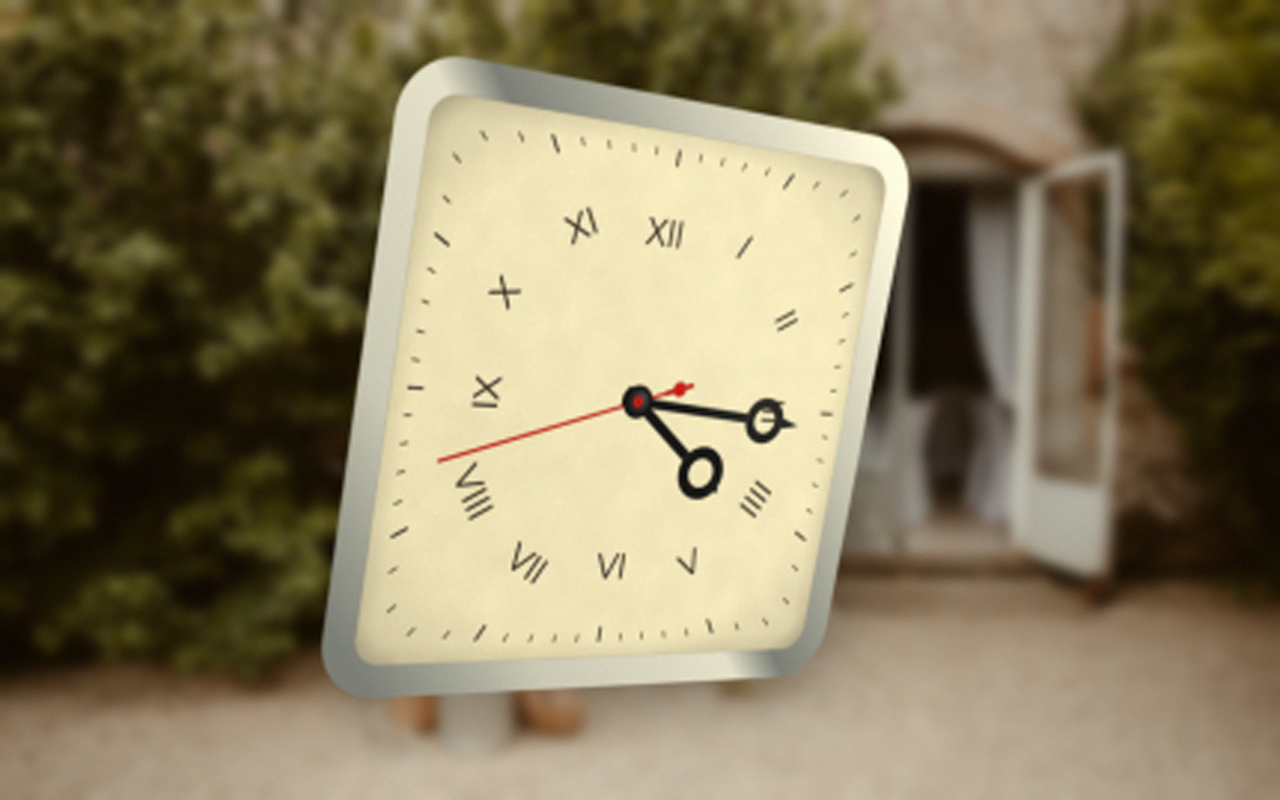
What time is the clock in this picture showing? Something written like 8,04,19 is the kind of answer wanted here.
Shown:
4,15,42
